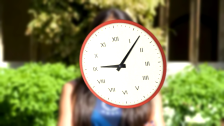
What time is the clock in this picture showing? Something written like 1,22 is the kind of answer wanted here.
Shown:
9,07
